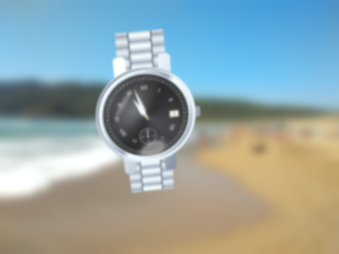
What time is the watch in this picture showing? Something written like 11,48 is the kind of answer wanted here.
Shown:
10,57
